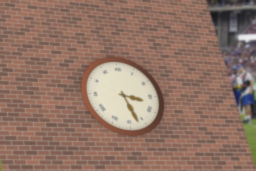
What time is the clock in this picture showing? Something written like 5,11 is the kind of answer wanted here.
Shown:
3,27
